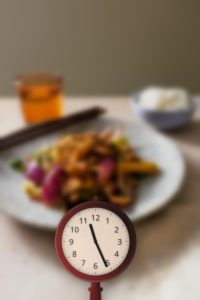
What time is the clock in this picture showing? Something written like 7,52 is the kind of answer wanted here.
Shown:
11,26
